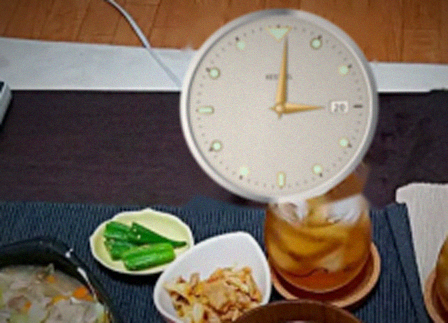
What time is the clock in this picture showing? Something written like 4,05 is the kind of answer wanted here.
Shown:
3,01
